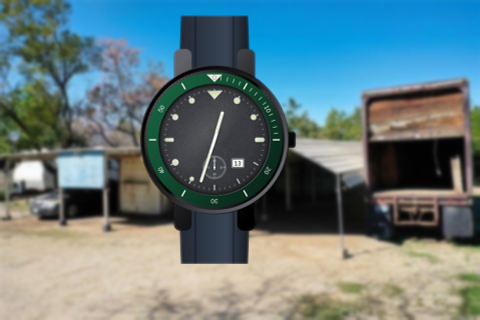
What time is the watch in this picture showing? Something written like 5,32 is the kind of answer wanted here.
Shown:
12,33
